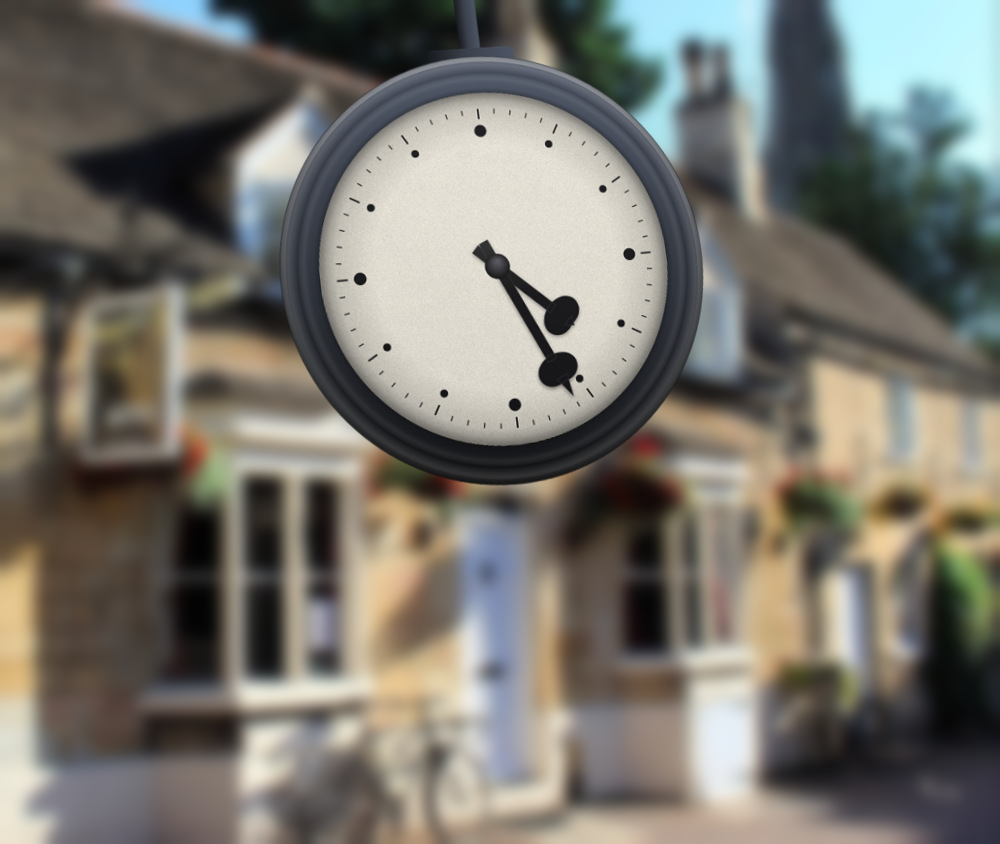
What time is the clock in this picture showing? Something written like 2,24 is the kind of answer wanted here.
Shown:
4,26
